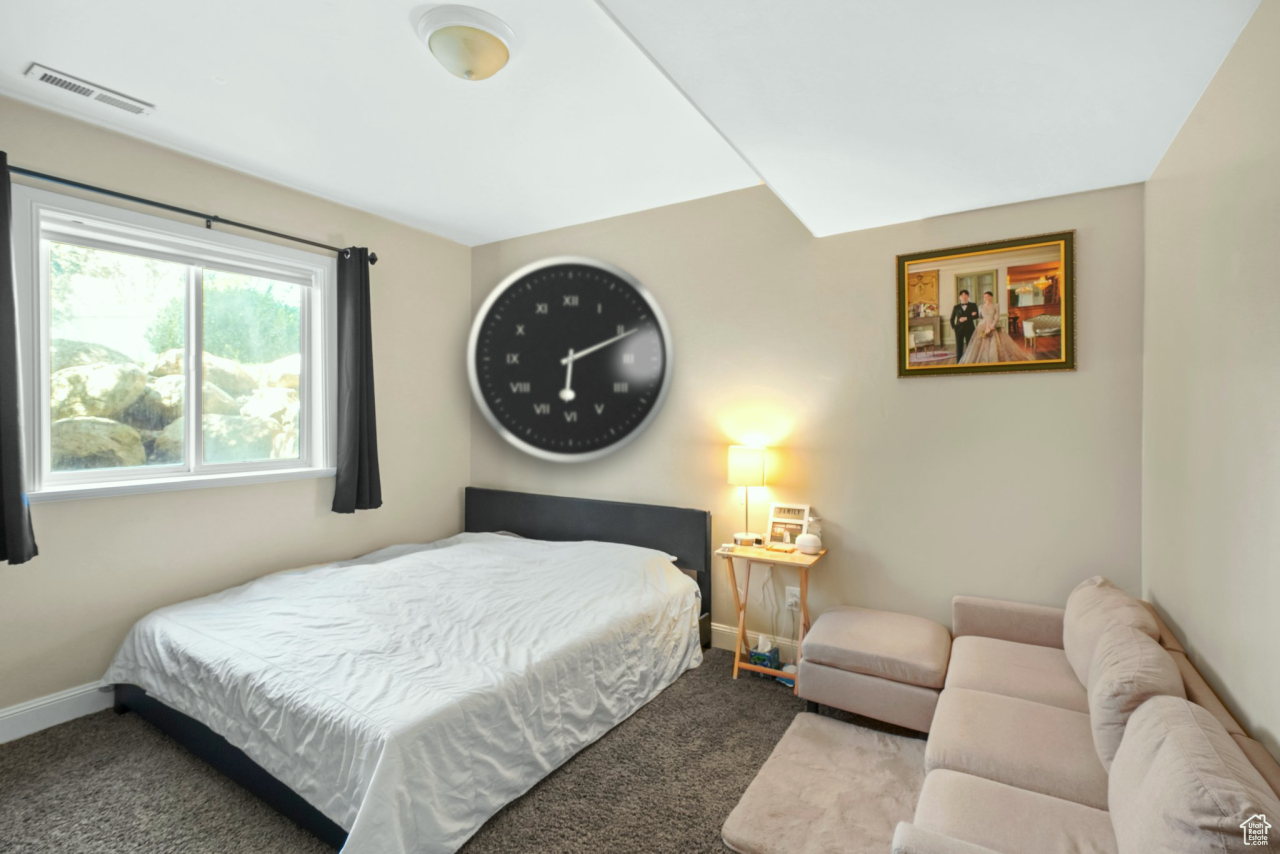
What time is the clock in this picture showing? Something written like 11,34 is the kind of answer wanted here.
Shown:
6,11
